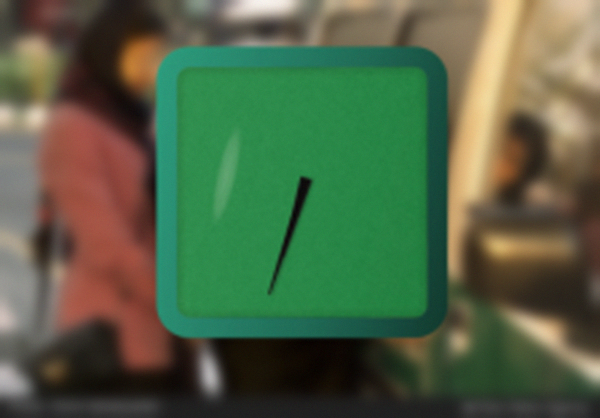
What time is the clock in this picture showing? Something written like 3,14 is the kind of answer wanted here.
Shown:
6,33
